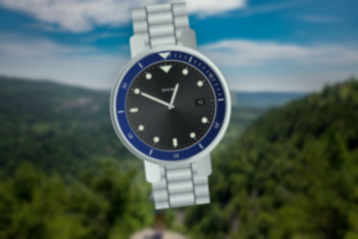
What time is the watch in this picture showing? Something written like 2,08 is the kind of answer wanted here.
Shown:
12,50
